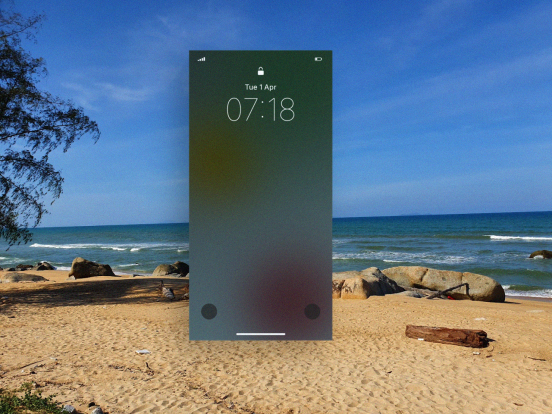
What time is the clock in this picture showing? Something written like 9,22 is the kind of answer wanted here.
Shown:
7,18
